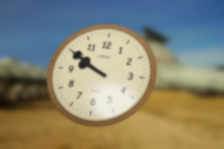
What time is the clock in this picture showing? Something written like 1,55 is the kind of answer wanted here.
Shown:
9,50
